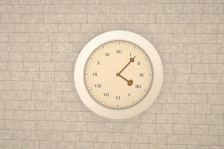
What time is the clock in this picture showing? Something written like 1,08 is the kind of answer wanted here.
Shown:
4,07
